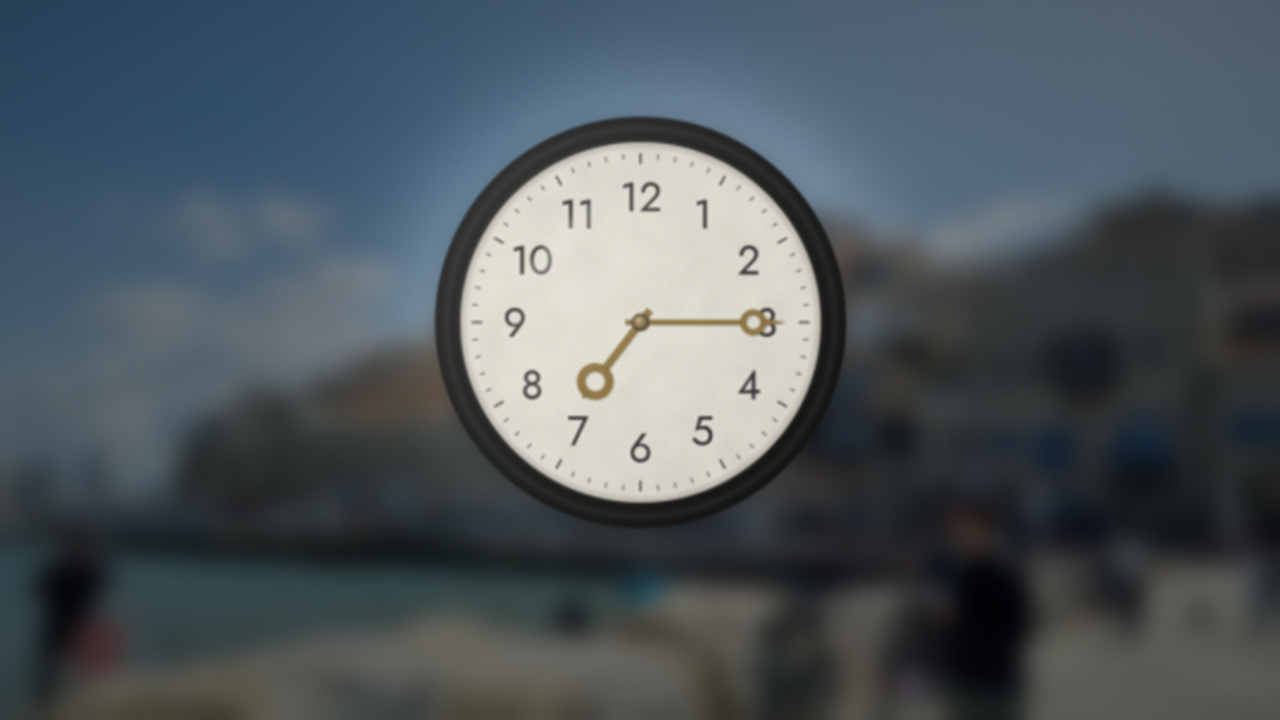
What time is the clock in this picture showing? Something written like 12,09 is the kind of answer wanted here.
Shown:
7,15
